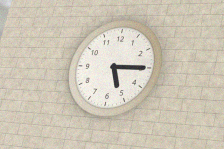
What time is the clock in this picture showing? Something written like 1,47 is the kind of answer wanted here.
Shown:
5,15
